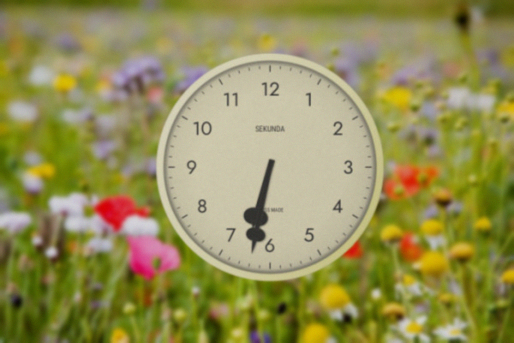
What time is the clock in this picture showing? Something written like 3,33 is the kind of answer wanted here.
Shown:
6,32
